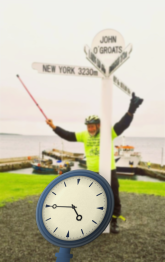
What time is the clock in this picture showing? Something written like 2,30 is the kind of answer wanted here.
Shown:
4,45
